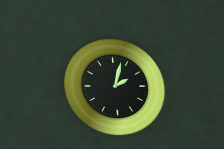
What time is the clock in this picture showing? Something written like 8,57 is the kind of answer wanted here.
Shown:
2,03
